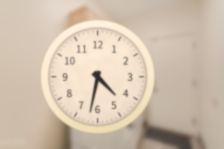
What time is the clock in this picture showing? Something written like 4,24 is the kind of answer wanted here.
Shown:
4,32
